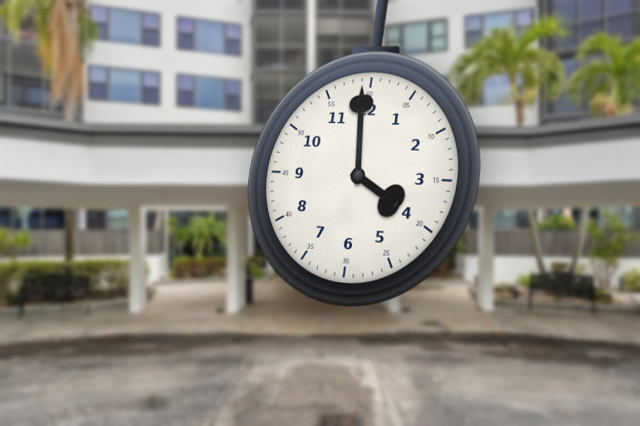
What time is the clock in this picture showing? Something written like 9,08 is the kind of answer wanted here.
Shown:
3,59
